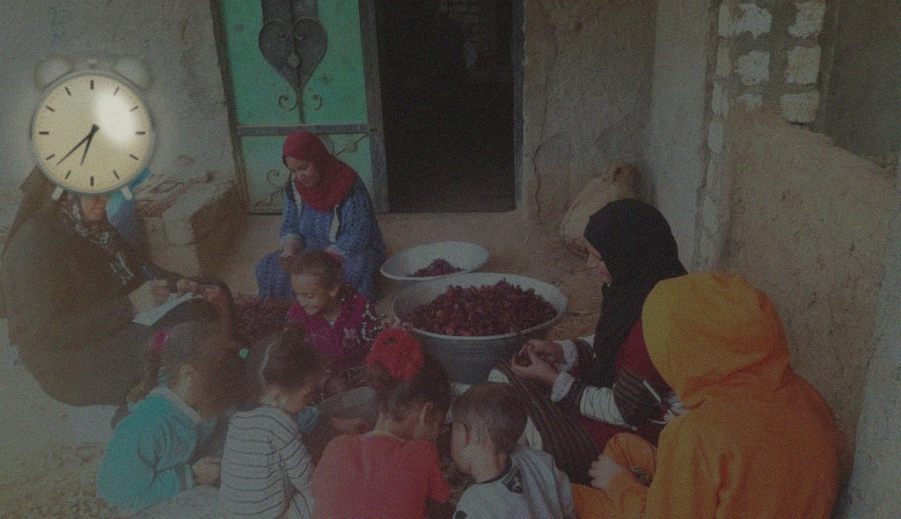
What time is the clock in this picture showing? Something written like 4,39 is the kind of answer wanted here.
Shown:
6,38
